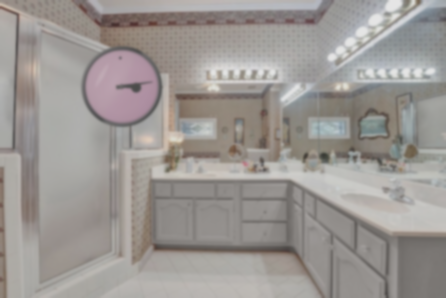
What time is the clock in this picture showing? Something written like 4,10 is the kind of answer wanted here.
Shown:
3,14
